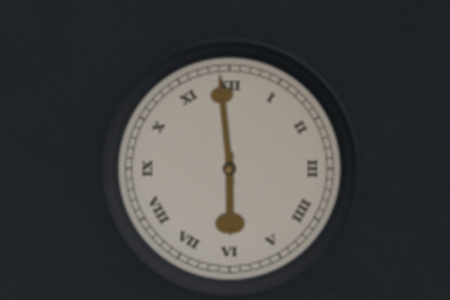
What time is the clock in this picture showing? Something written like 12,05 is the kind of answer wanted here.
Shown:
5,59
